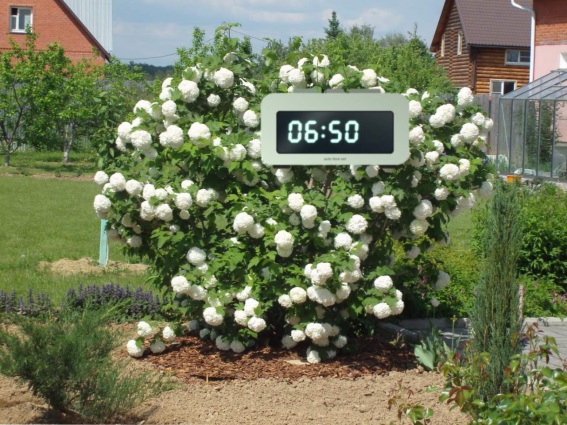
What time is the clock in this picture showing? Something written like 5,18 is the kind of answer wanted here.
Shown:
6,50
